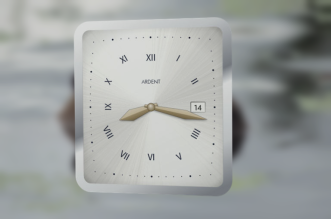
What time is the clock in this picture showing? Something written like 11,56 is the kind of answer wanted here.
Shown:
8,17
